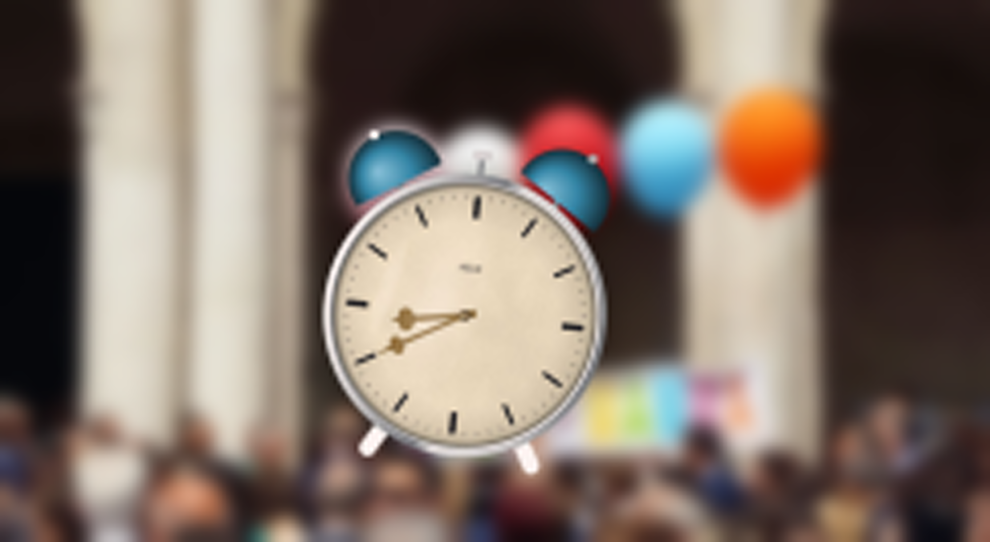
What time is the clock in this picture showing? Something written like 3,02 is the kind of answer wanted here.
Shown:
8,40
